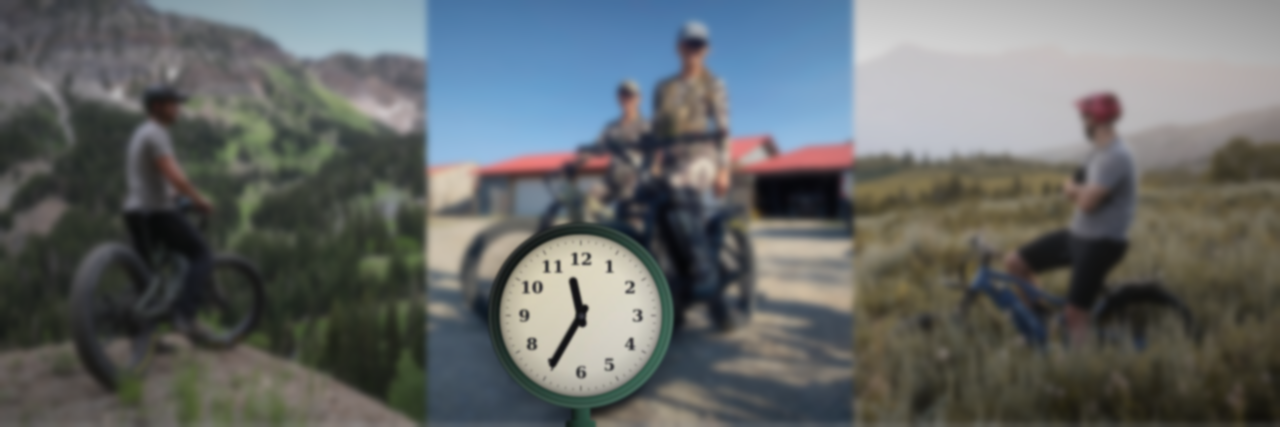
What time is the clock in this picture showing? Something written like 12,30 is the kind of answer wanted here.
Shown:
11,35
